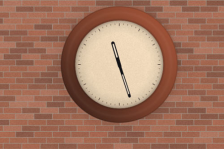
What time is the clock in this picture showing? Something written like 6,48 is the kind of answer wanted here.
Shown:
11,27
